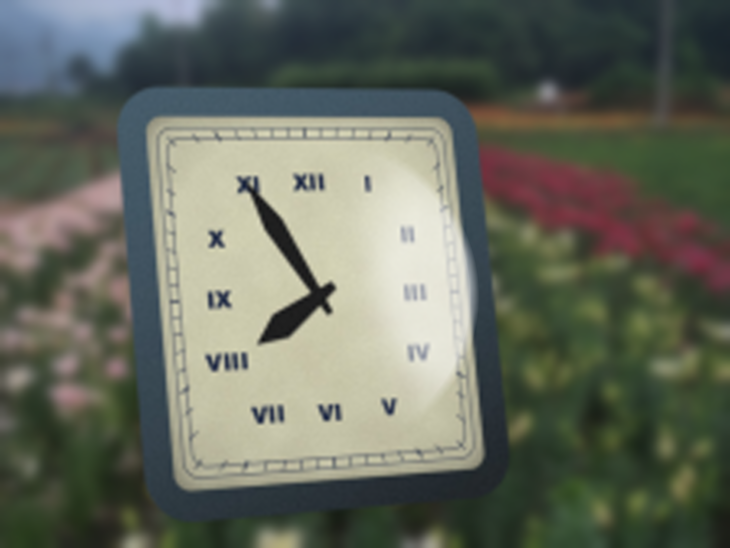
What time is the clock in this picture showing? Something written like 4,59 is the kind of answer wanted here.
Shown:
7,55
